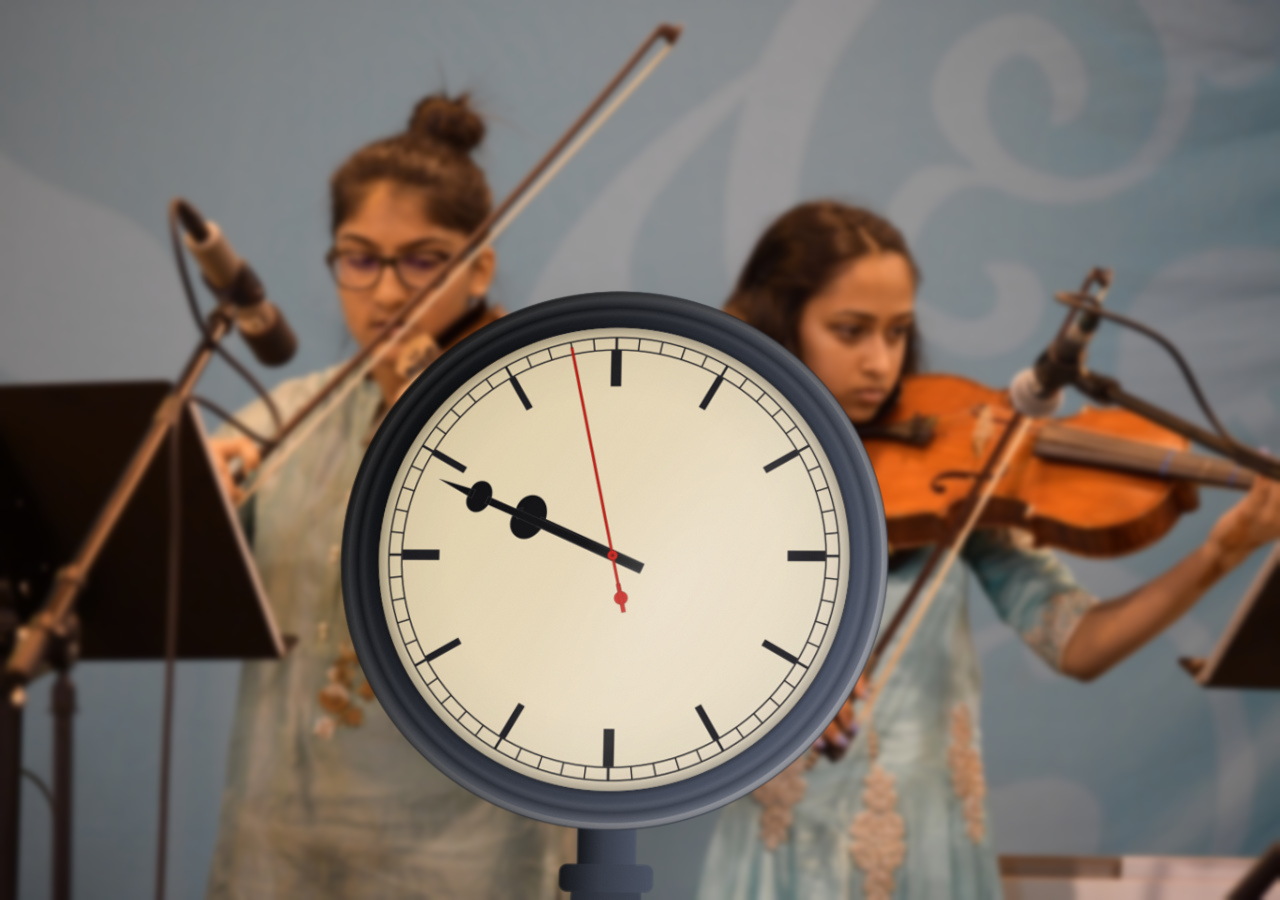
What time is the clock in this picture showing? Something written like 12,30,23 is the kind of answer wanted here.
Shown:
9,48,58
